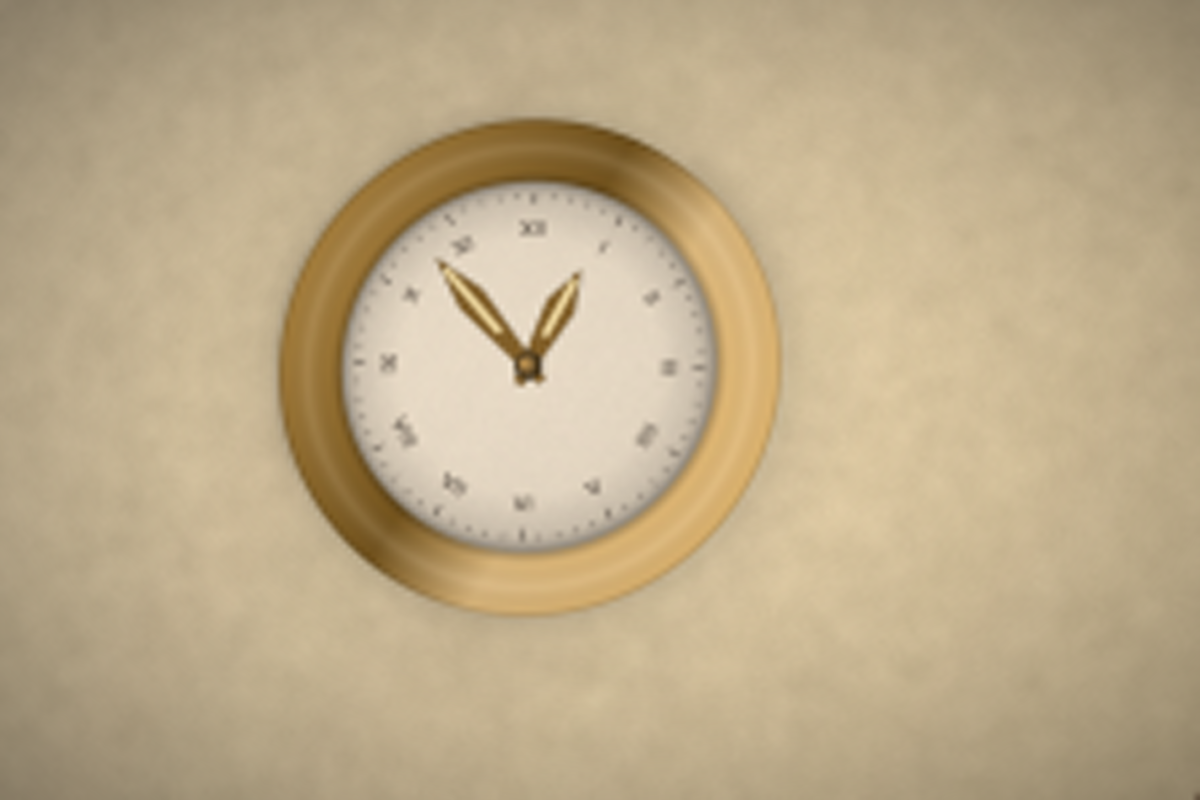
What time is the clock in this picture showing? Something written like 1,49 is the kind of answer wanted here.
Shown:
12,53
